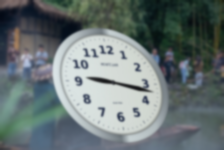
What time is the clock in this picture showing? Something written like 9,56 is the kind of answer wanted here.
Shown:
9,17
